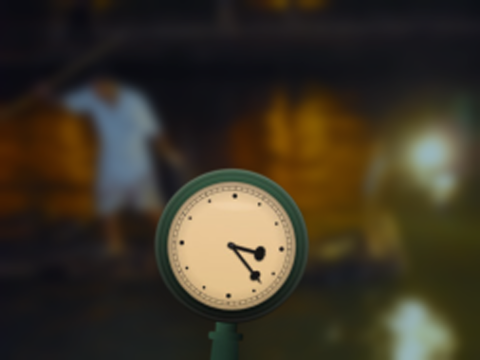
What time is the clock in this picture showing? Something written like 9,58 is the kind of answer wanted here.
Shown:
3,23
